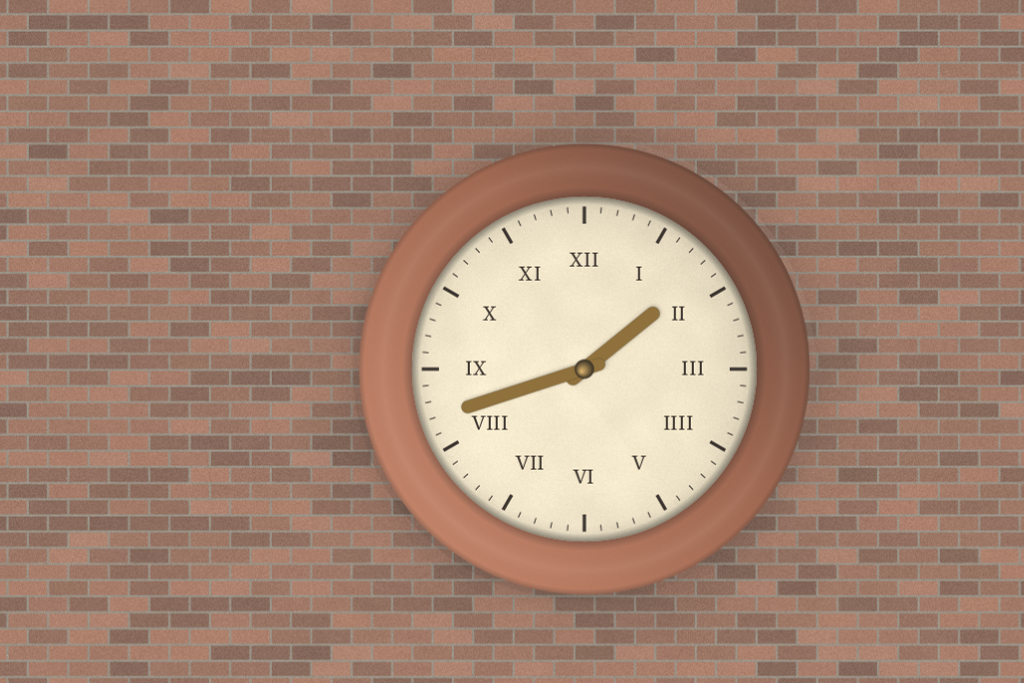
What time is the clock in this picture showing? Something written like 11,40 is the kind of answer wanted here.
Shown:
1,42
